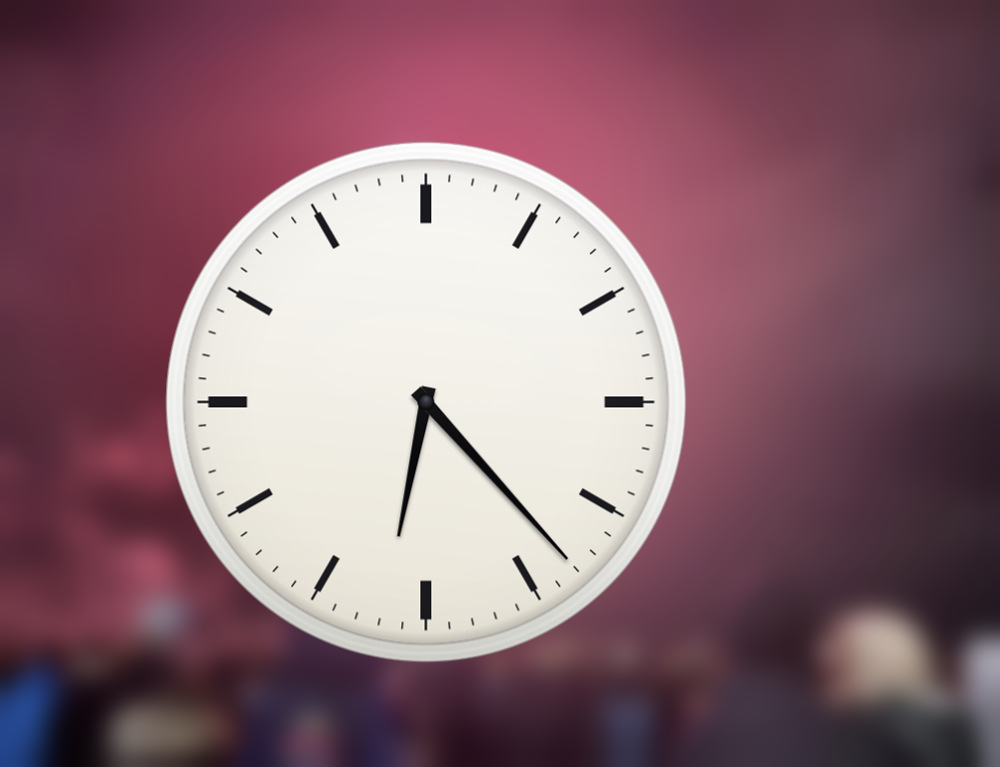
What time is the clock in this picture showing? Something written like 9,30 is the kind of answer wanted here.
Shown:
6,23
